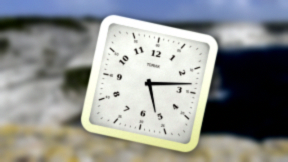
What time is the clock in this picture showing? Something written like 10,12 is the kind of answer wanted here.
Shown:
5,13
